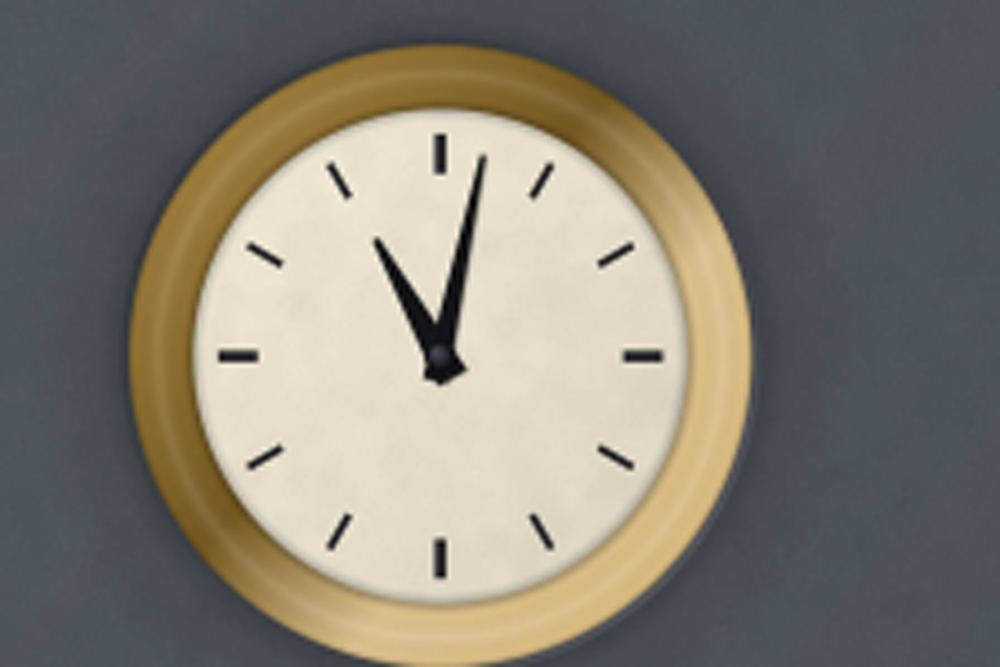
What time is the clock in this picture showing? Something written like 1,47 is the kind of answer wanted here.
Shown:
11,02
